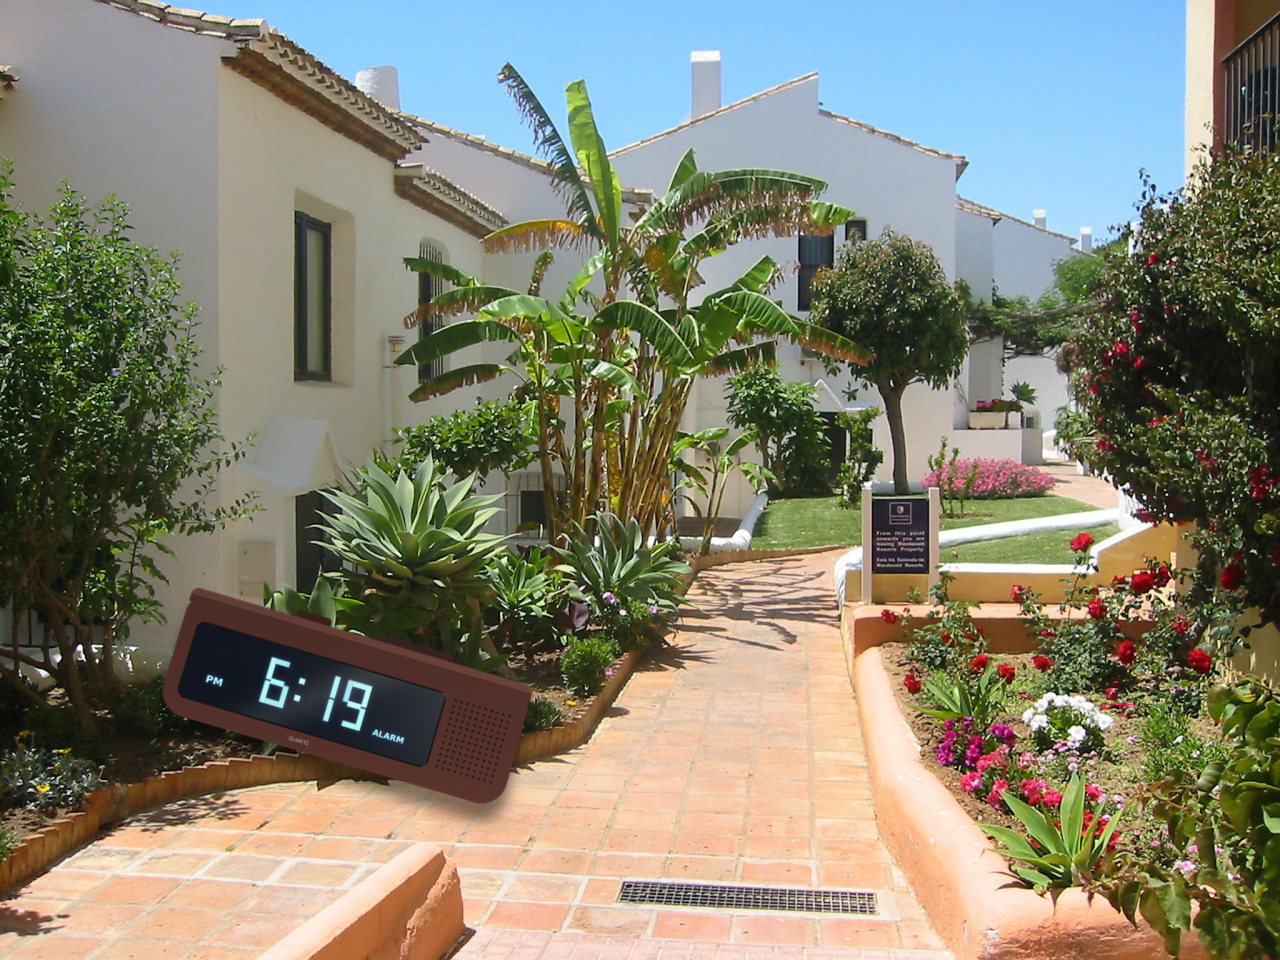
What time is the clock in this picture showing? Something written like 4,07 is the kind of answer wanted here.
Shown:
6,19
